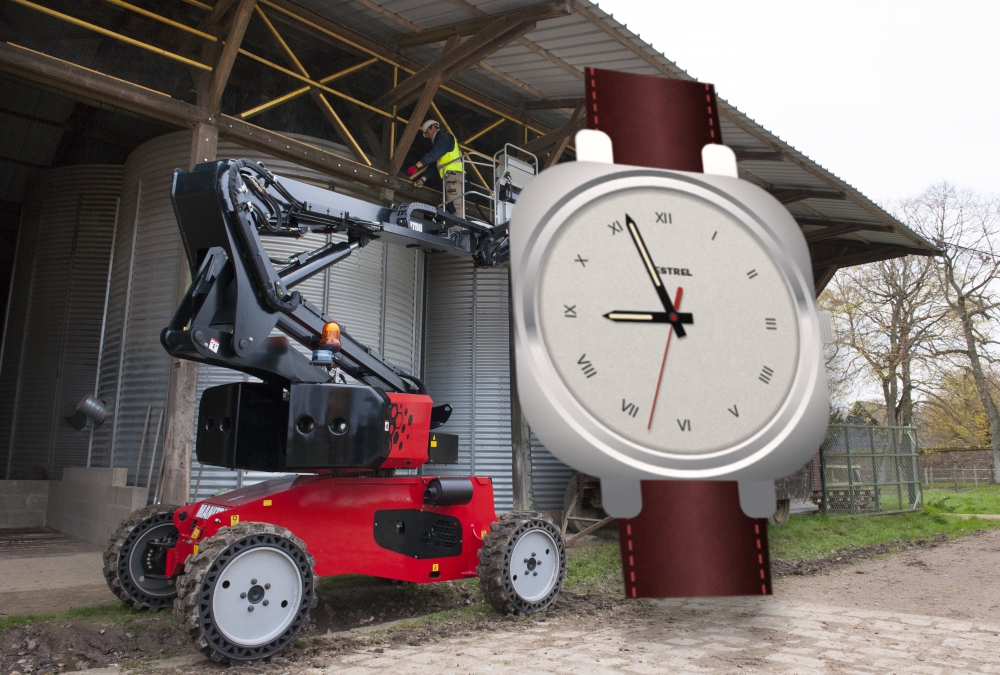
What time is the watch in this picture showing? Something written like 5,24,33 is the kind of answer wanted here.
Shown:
8,56,33
